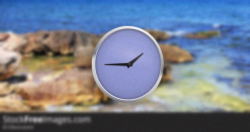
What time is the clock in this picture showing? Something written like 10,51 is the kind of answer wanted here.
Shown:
1,45
